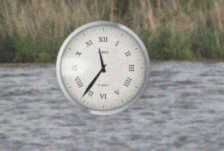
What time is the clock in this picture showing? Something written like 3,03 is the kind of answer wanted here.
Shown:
11,36
